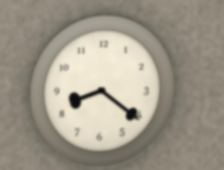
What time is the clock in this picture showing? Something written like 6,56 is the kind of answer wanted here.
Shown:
8,21
